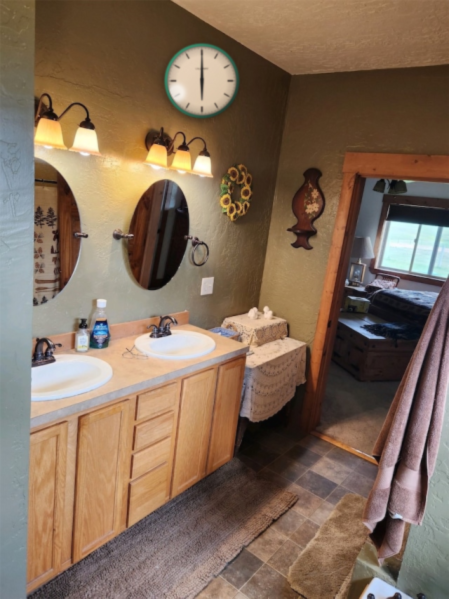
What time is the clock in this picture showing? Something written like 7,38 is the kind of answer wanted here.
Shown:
6,00
